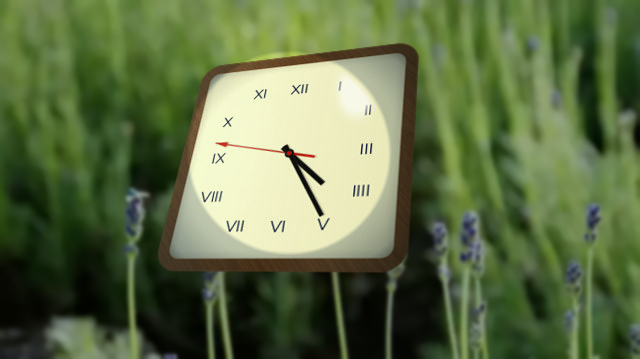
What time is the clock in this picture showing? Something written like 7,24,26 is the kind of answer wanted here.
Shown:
4,24,47
